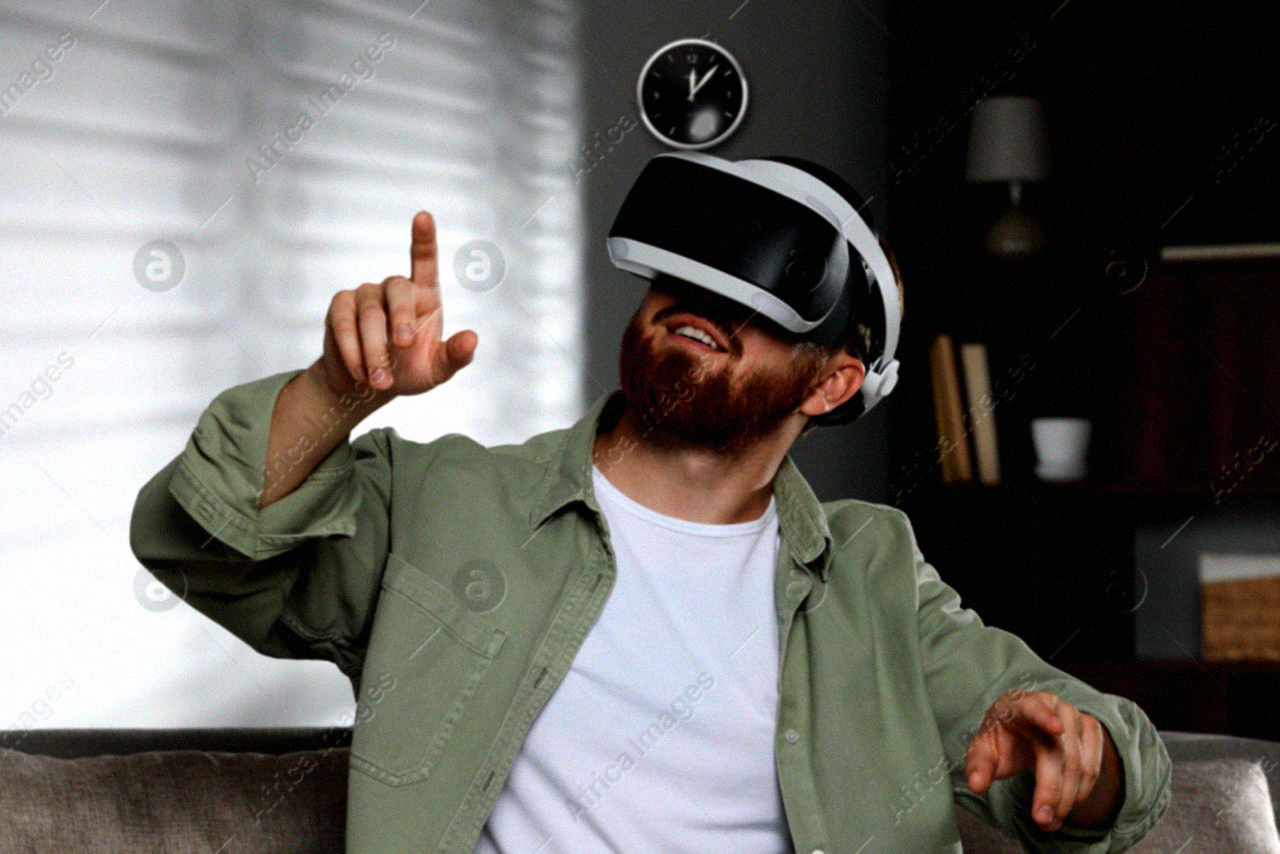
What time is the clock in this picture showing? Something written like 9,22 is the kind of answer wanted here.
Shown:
12,07
